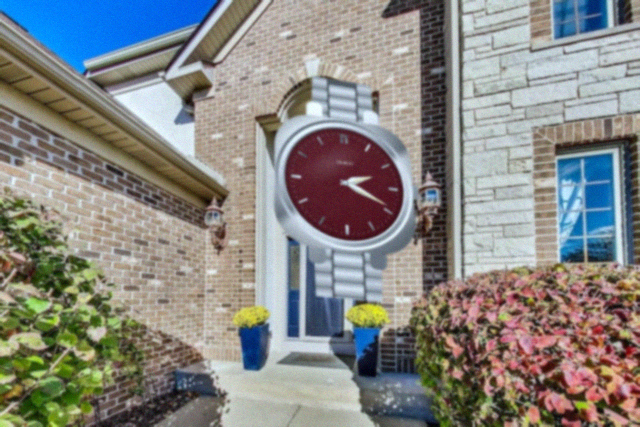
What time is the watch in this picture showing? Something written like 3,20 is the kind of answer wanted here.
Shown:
2,19
